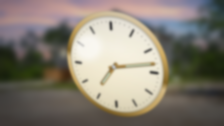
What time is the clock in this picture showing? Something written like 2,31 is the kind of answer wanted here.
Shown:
7,13
